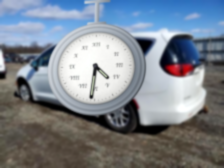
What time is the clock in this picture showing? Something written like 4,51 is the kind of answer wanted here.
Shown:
4,31
